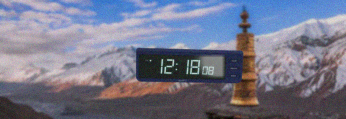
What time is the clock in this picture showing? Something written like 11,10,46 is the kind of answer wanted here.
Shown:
12,18,08
